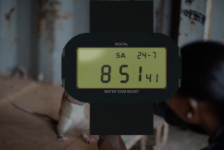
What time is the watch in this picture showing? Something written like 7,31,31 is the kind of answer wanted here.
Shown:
8,51,41
